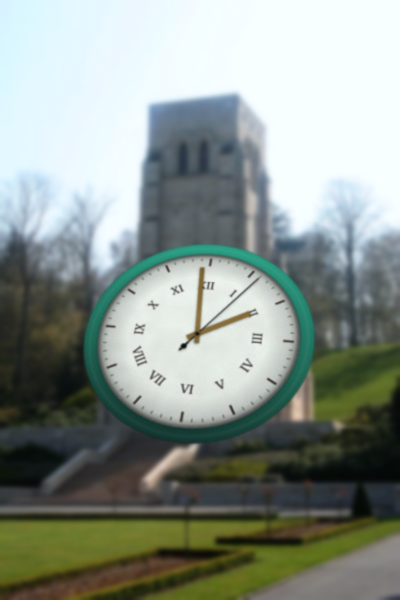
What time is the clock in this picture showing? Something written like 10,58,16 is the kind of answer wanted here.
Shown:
1,59,06
